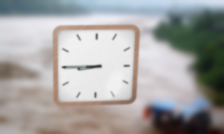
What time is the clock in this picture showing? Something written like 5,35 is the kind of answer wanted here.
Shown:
8,45
